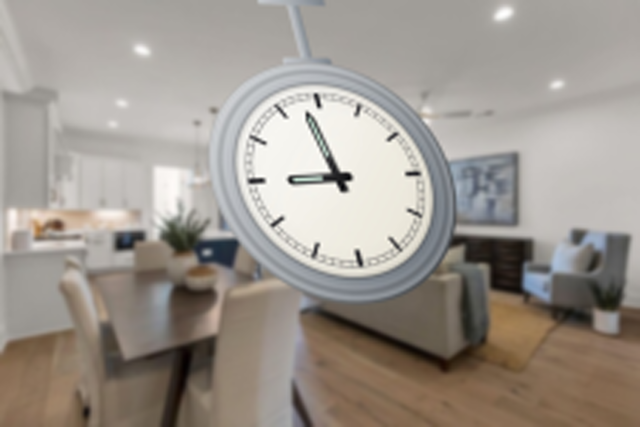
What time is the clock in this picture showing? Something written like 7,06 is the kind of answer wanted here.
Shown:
8,58
